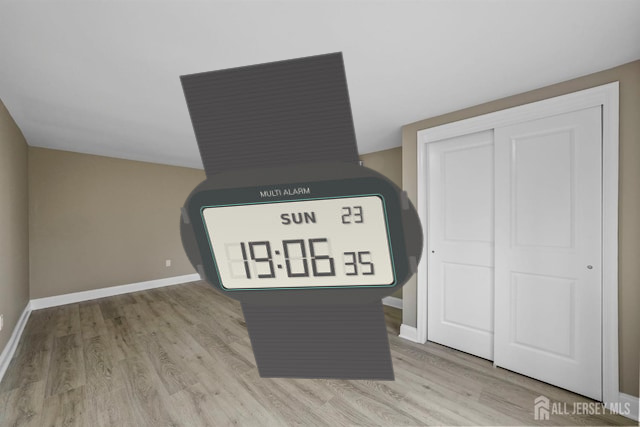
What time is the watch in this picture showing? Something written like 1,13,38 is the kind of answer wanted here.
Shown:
19,06,35
